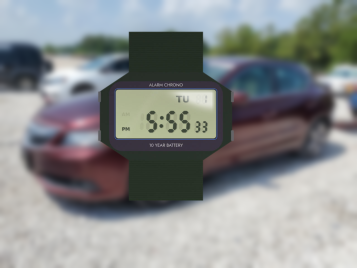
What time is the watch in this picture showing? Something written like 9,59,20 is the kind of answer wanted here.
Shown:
5,55,33
